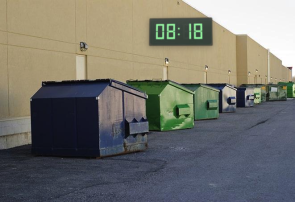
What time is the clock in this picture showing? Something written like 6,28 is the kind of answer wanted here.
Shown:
8,18
